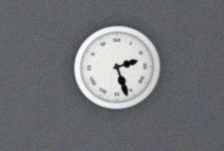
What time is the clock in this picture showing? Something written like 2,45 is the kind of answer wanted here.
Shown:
2,27
